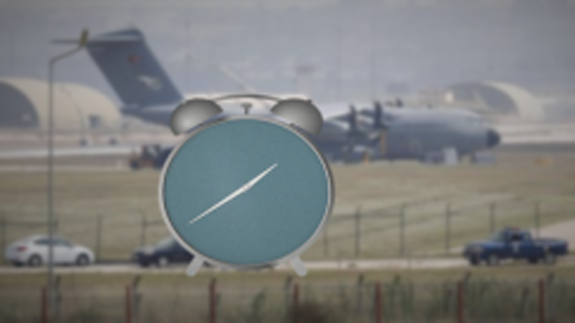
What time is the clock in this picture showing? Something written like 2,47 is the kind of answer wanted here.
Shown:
1,39
